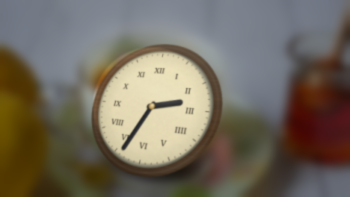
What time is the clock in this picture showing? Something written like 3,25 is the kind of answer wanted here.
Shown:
2,34
